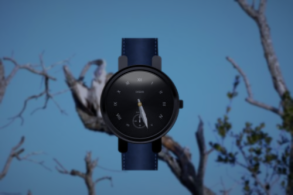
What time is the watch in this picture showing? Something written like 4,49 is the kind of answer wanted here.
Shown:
5,27
